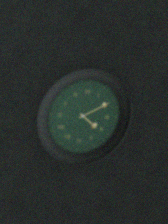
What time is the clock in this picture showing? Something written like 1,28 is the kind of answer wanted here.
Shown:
4,10
